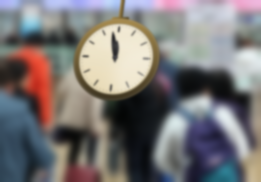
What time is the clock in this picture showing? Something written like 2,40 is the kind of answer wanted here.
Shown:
11,58
